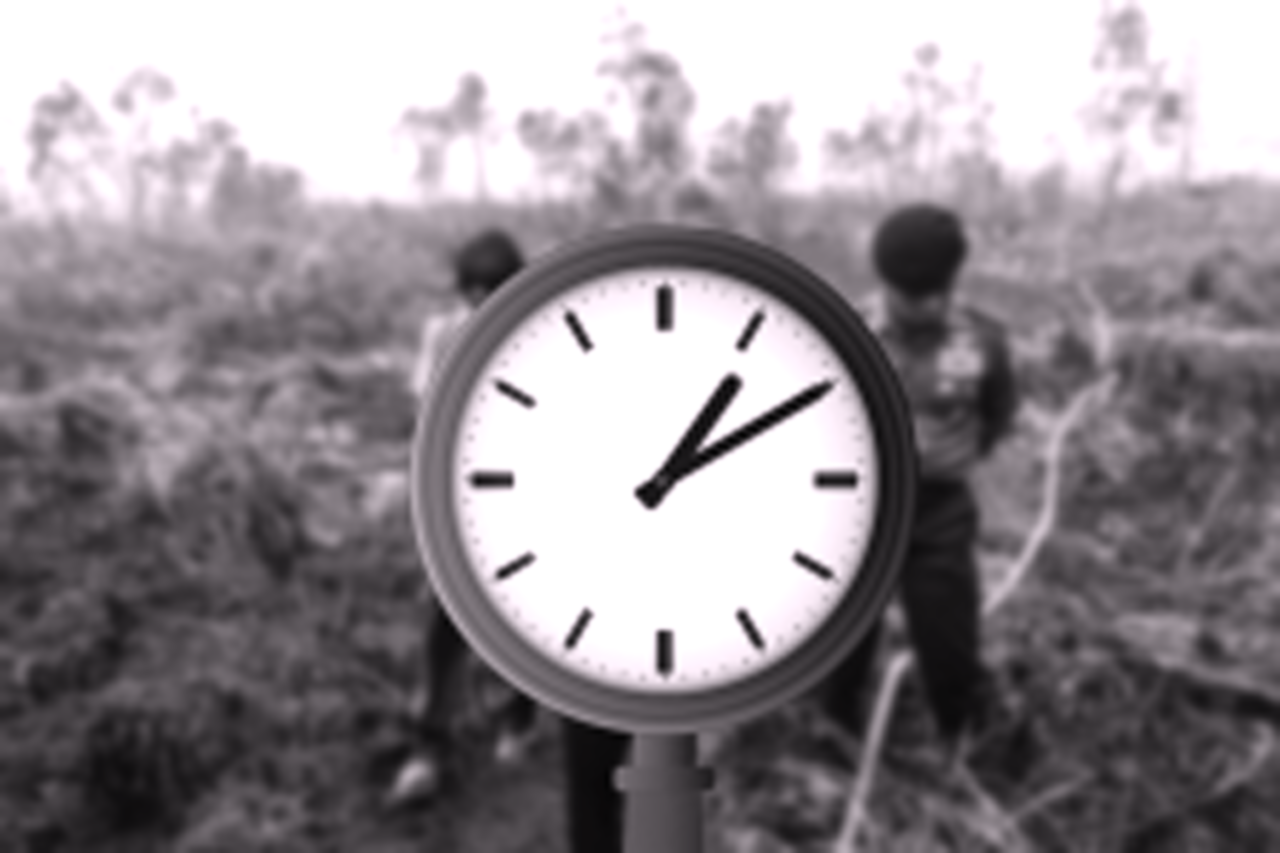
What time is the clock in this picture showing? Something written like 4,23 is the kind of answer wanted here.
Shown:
1,10
